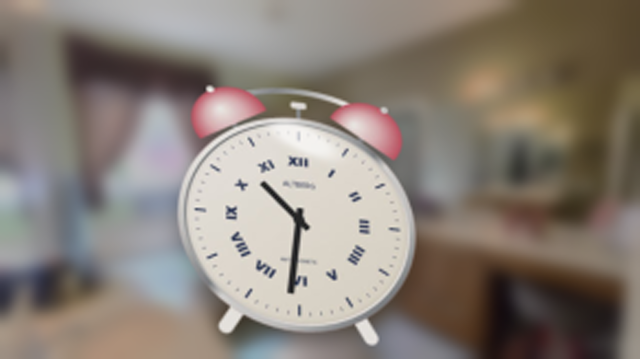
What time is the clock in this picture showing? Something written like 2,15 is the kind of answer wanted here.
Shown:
10,31
